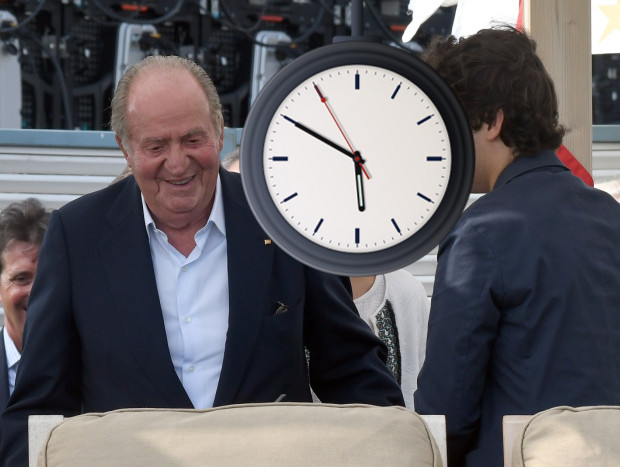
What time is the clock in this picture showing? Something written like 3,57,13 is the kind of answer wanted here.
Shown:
5,49,55
